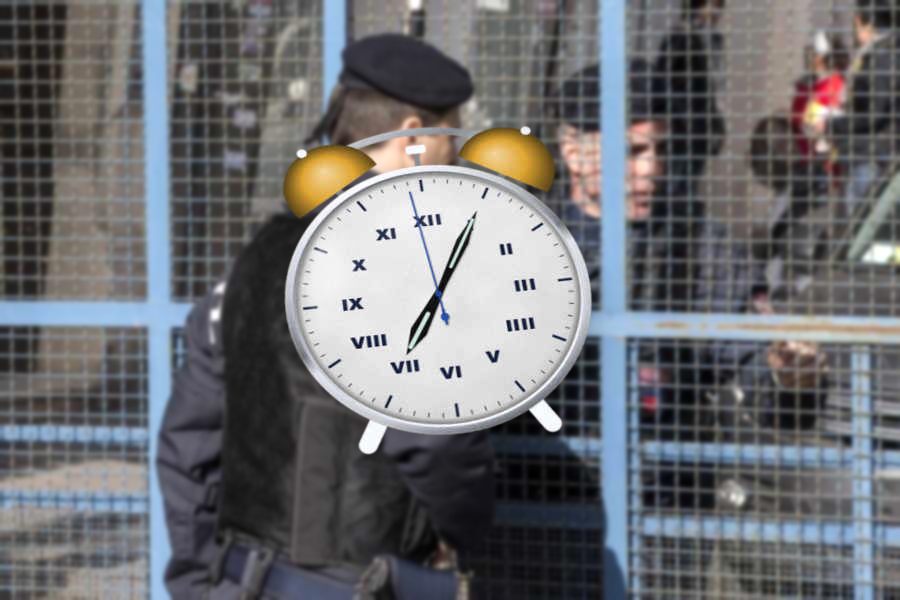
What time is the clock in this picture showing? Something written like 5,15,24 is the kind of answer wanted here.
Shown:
7,04,59
